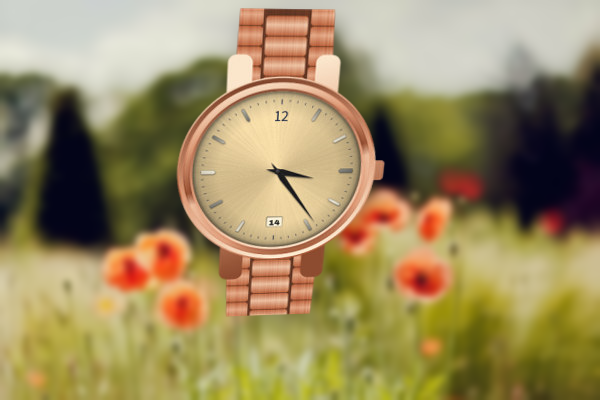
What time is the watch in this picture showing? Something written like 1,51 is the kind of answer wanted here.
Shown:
3,24
